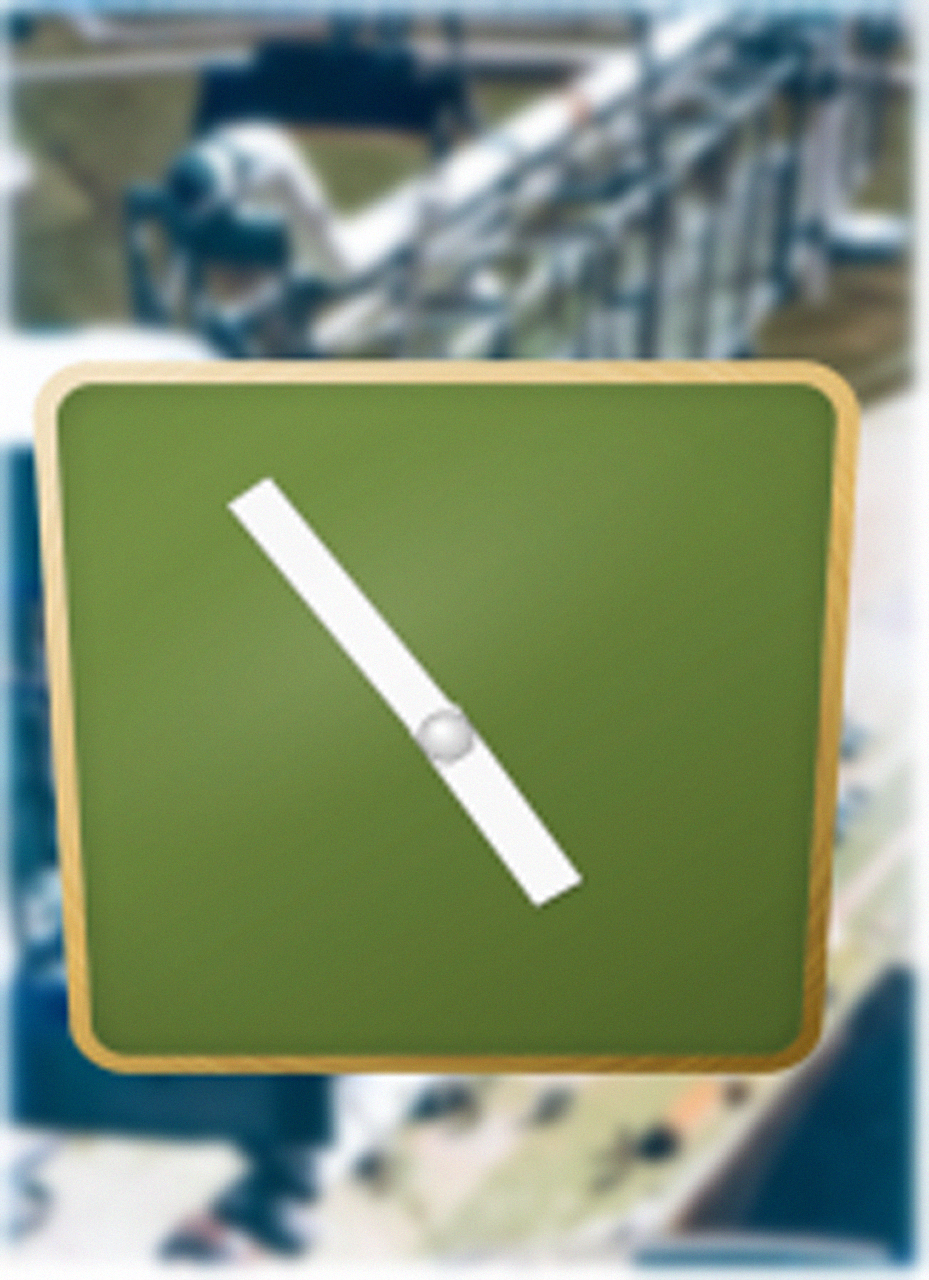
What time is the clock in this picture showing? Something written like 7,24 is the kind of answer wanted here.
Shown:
4,54
